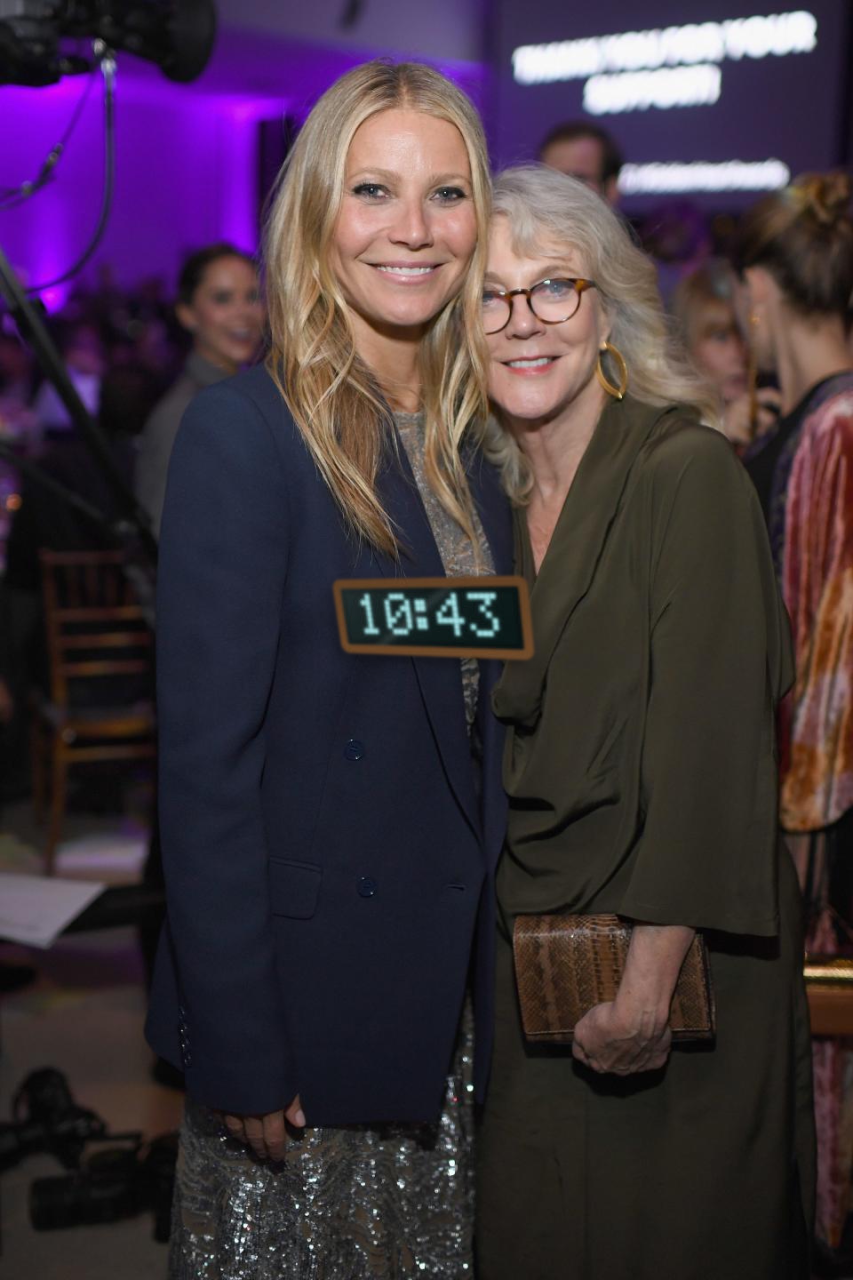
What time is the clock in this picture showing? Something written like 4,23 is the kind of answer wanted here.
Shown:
10,43
